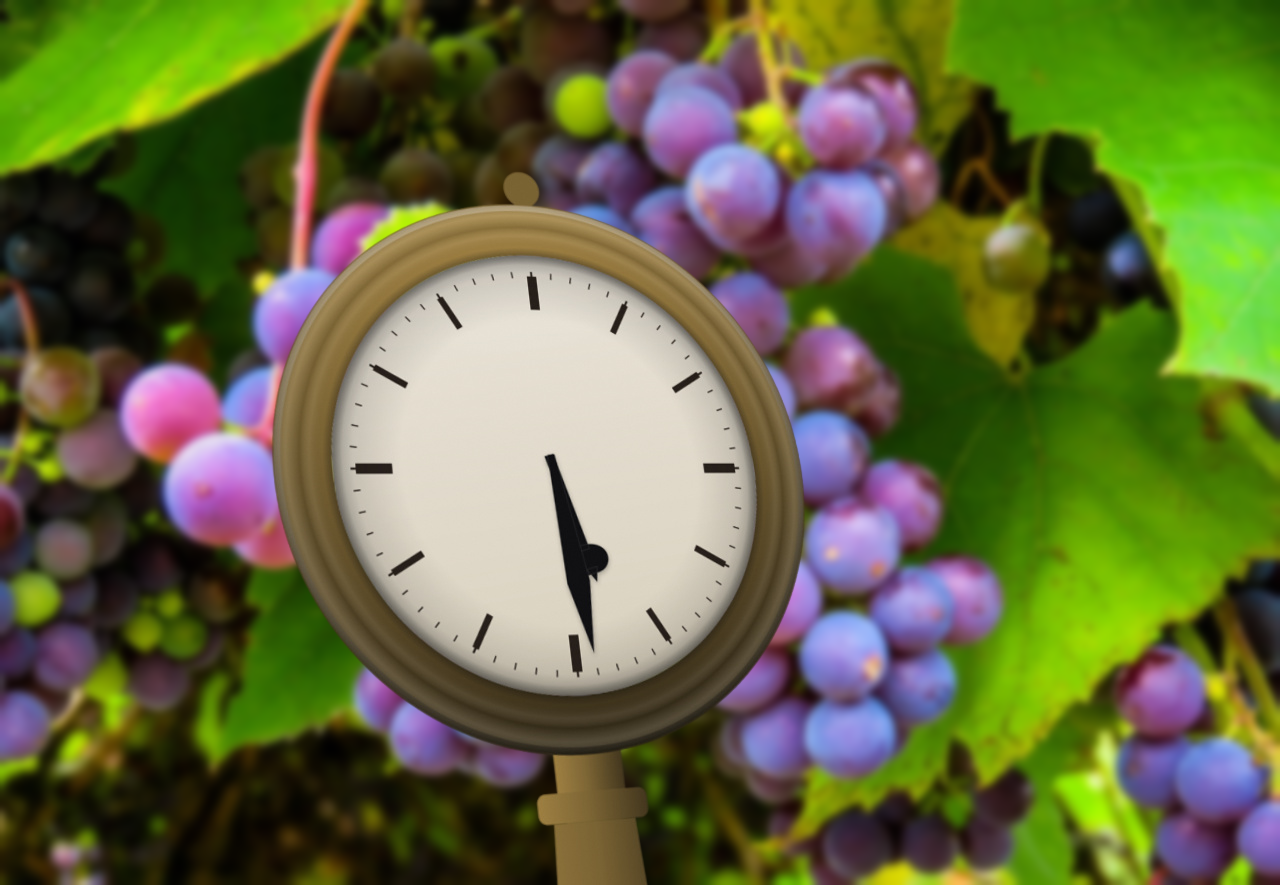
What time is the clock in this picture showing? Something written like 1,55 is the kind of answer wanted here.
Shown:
5,29
